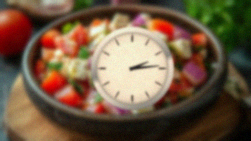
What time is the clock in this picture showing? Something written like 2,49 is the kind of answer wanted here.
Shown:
2,14
